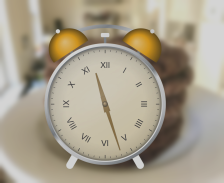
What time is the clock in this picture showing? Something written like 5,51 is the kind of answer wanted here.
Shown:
11,27
